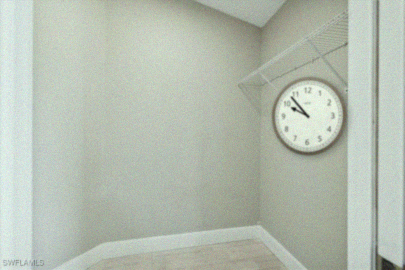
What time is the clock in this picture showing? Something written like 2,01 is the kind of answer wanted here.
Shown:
9,53
